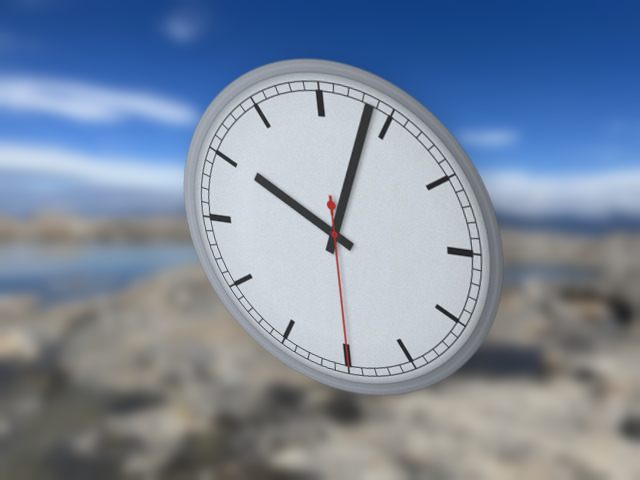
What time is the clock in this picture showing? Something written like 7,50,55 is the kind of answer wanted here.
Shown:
10,03,30
